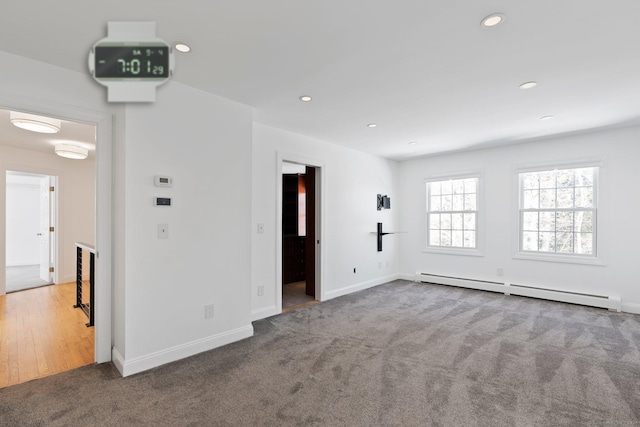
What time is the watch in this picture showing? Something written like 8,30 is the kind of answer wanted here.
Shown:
7,01
